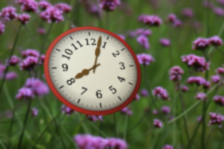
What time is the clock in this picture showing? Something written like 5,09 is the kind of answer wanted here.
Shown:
8,03
